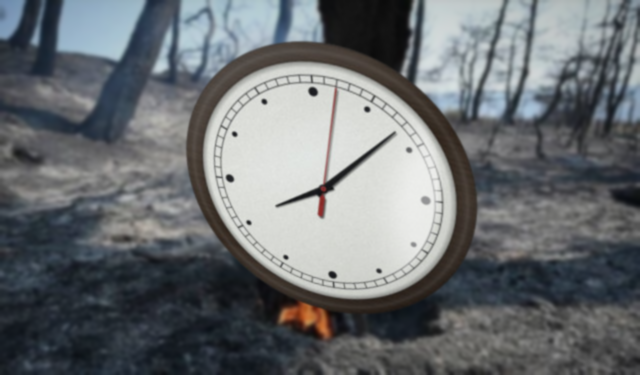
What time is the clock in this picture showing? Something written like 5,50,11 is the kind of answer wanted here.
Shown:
8,08,02
